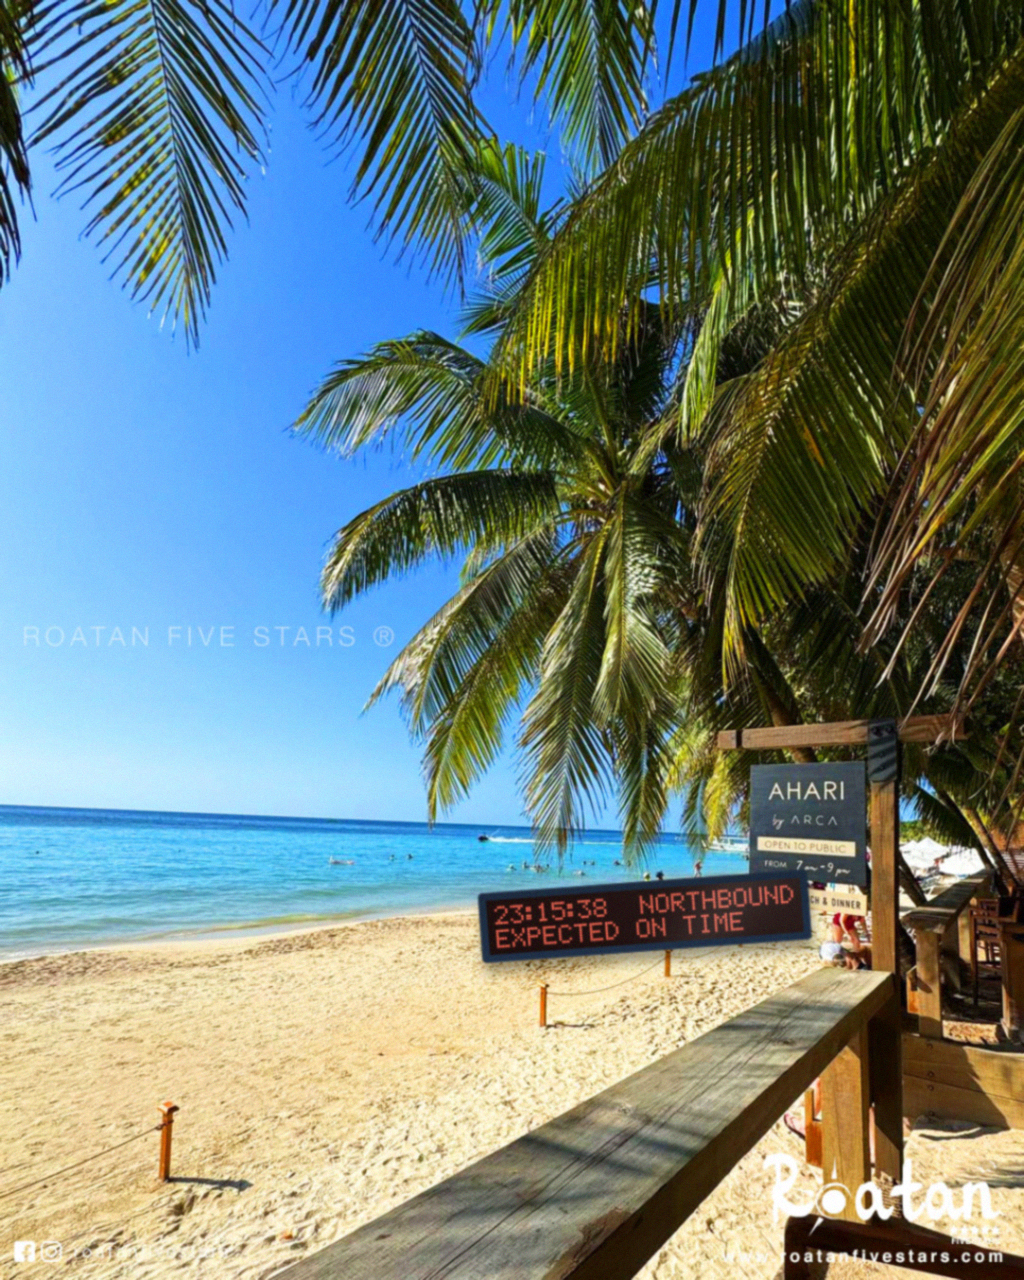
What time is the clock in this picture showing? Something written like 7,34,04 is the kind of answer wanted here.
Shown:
23,15,38
